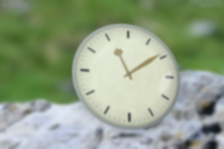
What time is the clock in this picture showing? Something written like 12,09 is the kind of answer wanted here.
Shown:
11,09
